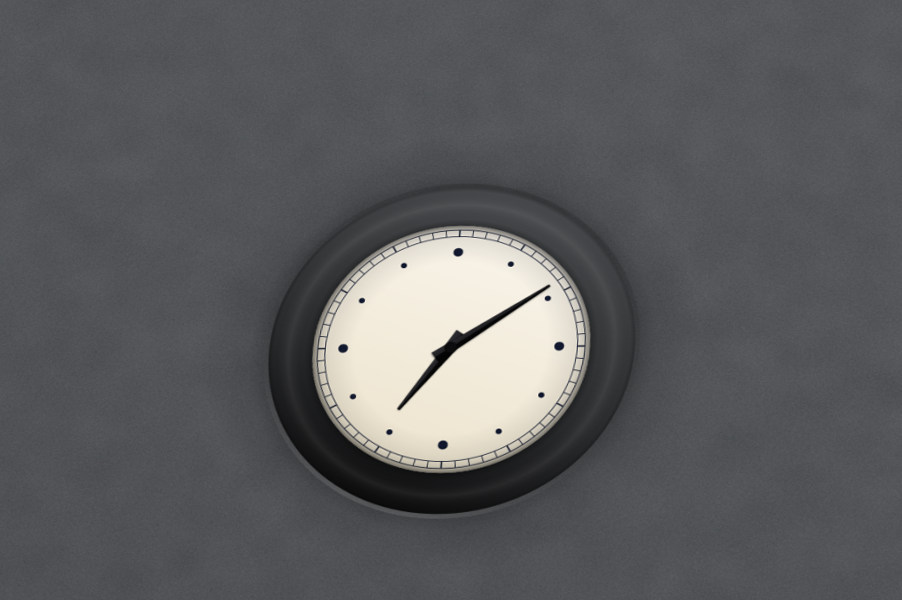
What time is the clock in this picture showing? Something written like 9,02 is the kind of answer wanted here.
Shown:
7,09
